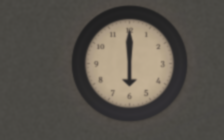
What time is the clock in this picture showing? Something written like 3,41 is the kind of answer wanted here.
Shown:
6,00
